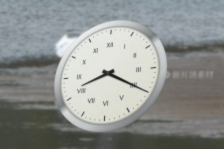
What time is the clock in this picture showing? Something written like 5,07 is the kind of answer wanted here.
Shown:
8,20
